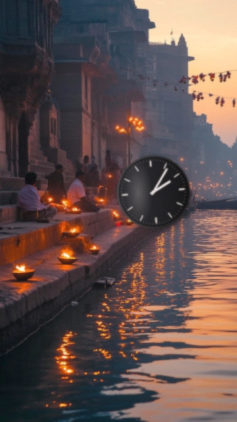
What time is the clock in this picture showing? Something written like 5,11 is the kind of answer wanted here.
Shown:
2,06
